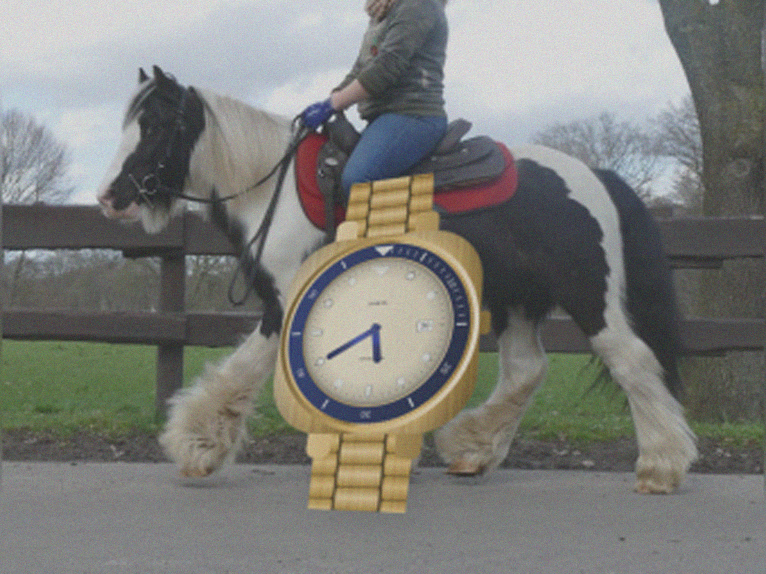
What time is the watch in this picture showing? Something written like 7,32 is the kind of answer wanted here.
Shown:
5,40
